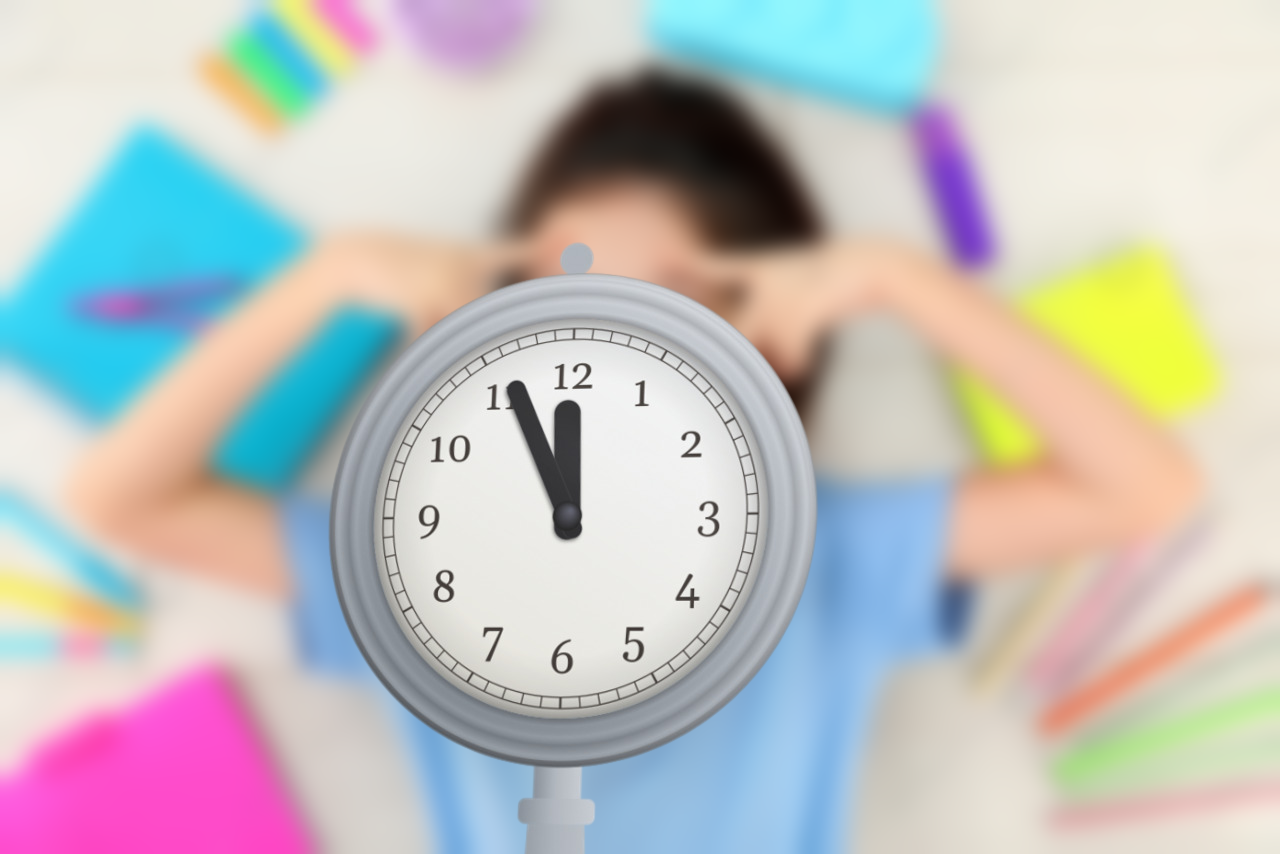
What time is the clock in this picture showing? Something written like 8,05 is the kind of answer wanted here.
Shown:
11,56
